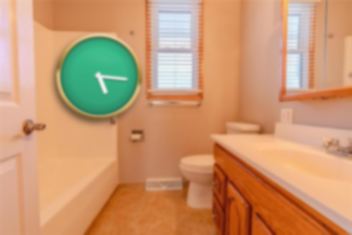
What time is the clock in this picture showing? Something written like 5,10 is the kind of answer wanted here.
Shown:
5,16
